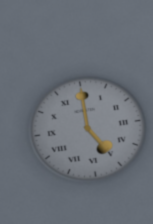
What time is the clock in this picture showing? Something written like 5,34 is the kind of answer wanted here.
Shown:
5,00
